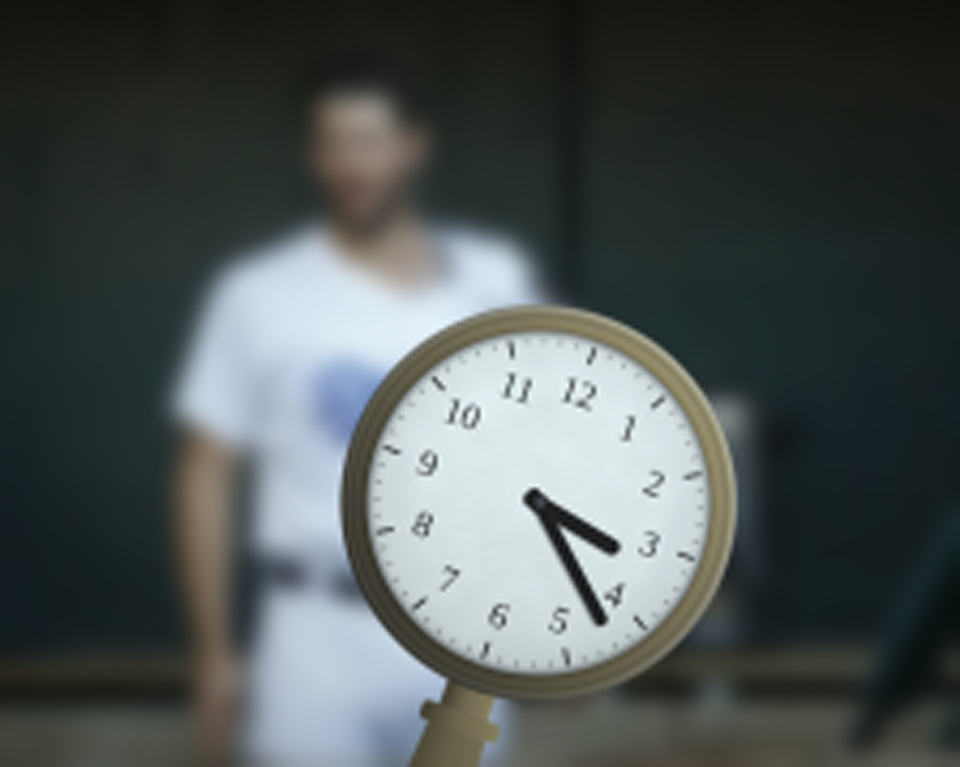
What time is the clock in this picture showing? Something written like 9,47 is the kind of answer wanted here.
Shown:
3,22
